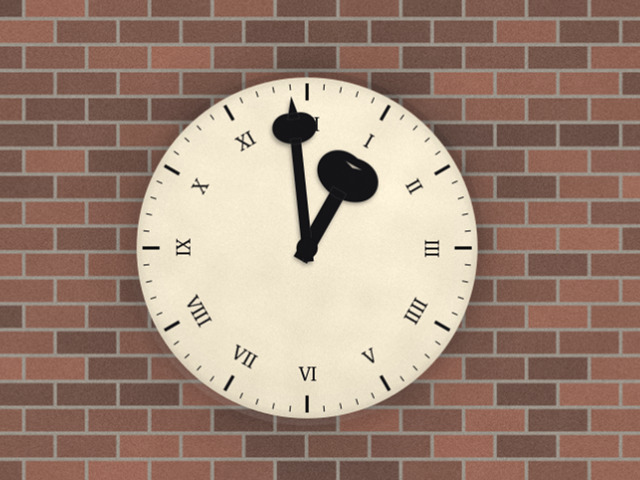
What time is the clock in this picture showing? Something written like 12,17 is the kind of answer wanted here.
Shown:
12,59
